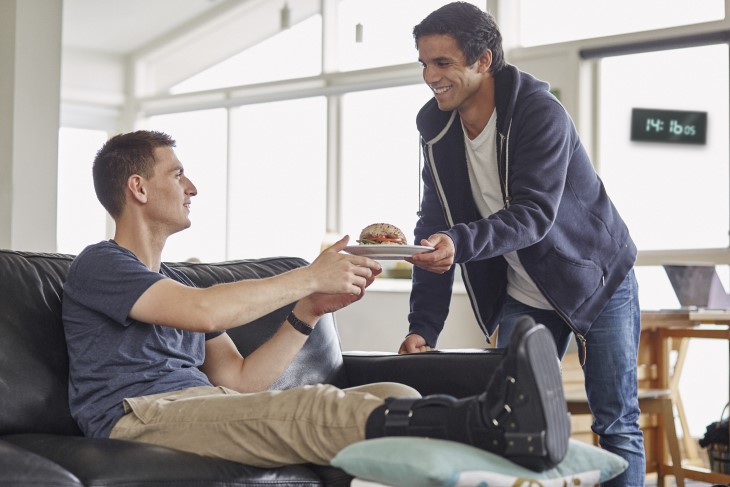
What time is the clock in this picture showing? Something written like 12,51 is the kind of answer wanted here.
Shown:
14,16
